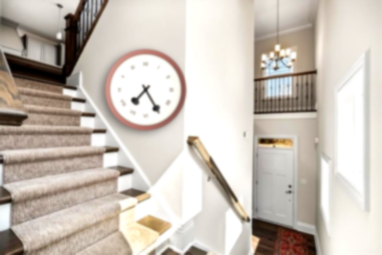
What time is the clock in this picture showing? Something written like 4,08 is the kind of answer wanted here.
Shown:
7,25
